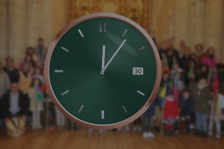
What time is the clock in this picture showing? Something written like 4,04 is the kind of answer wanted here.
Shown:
12,06
